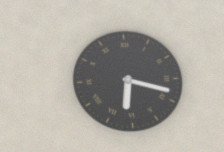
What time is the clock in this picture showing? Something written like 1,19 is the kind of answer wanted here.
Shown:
6,18
